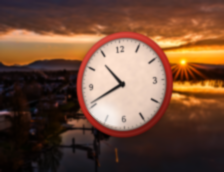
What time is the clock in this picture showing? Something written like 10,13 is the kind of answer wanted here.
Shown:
10,41
